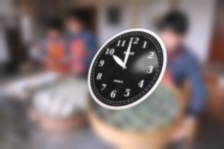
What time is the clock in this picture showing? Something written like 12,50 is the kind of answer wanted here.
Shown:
9,59
